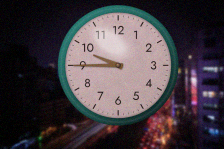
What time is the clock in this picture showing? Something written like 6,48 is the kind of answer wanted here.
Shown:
9,45
